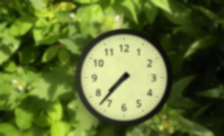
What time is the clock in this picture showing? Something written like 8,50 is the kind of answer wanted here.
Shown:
7,37
